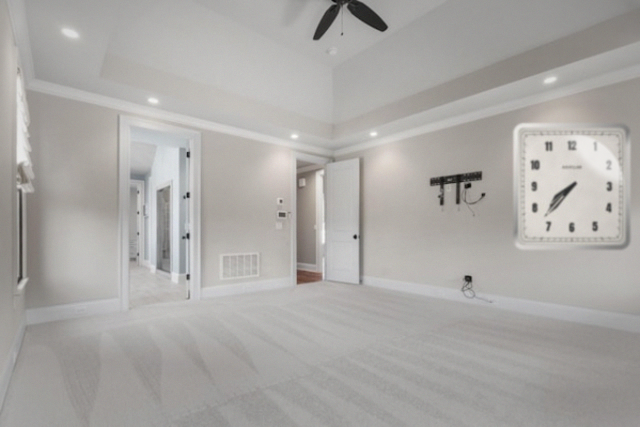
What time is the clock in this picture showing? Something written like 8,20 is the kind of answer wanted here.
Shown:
7,37
